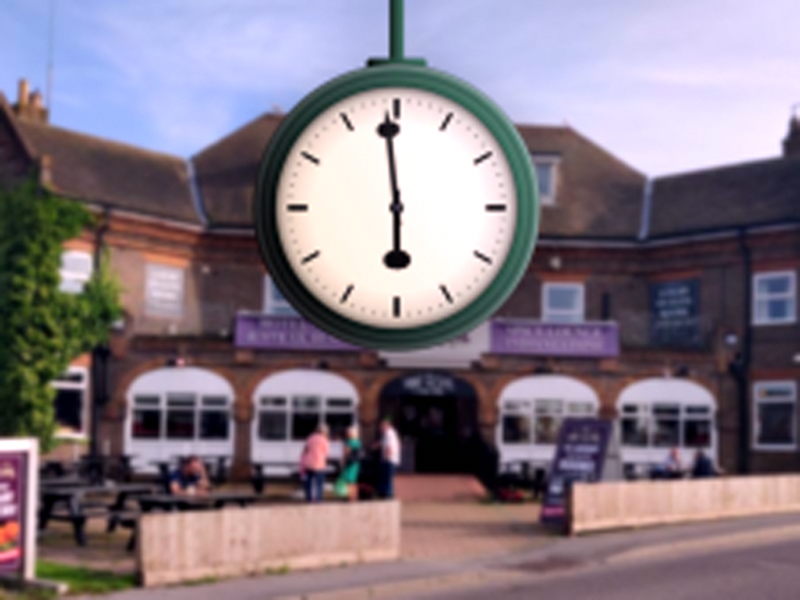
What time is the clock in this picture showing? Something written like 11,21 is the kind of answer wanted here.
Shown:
5,59
